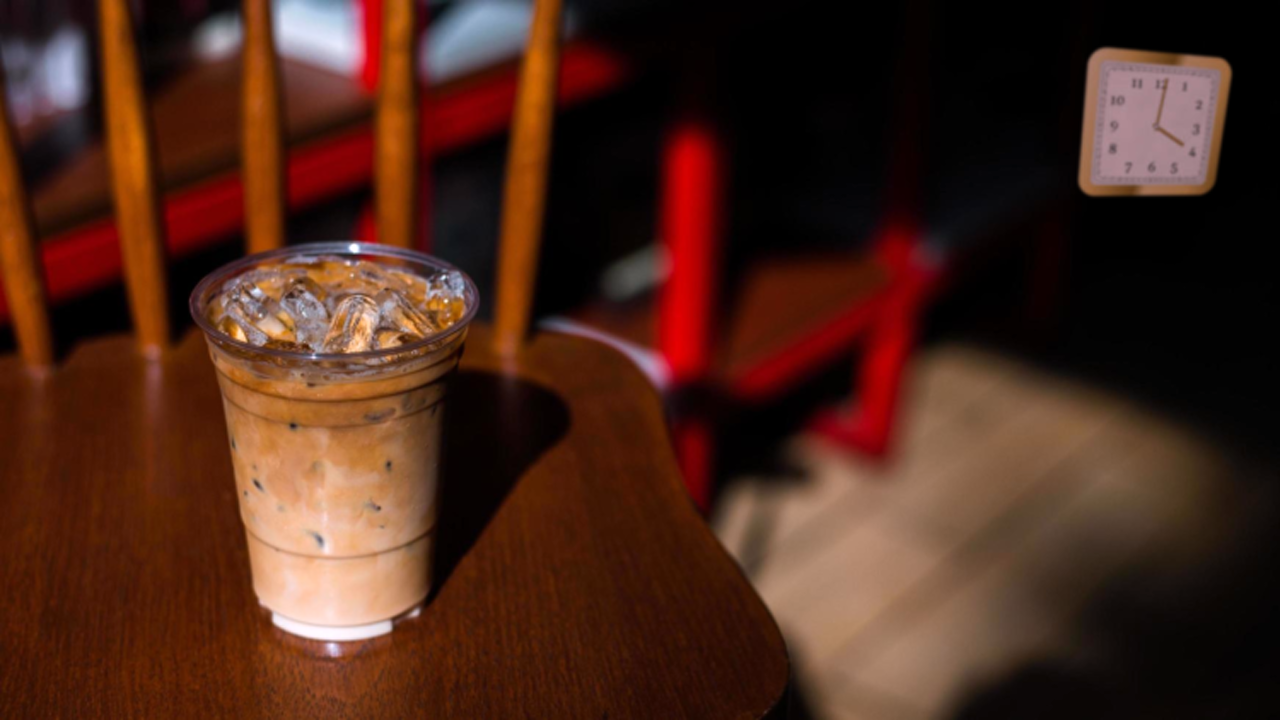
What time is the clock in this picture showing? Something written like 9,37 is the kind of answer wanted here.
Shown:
4,01
